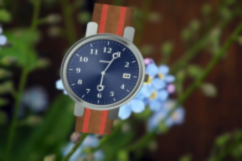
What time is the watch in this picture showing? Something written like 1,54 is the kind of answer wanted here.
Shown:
6,04
